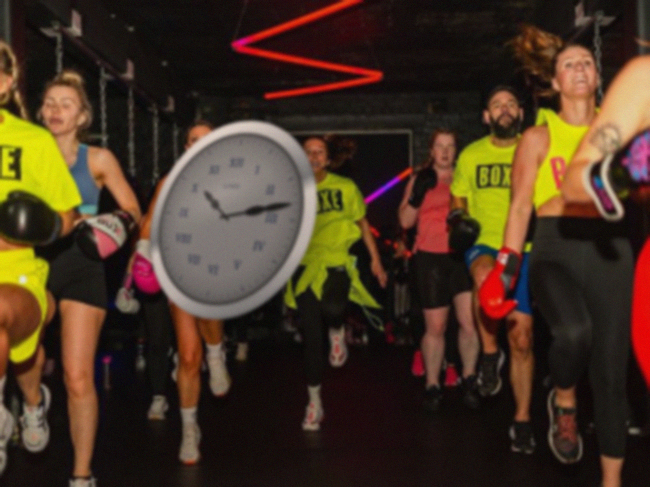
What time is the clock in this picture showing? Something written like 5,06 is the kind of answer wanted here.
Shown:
10,13
